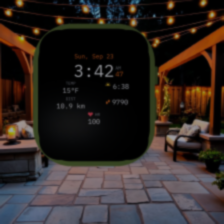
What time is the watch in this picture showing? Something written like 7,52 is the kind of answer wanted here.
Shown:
3,42
